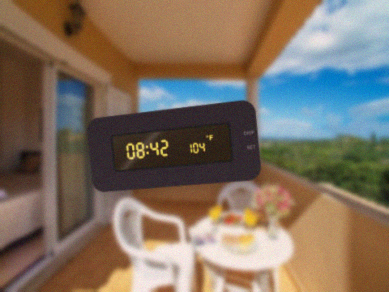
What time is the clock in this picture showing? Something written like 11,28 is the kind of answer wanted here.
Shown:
8,42
